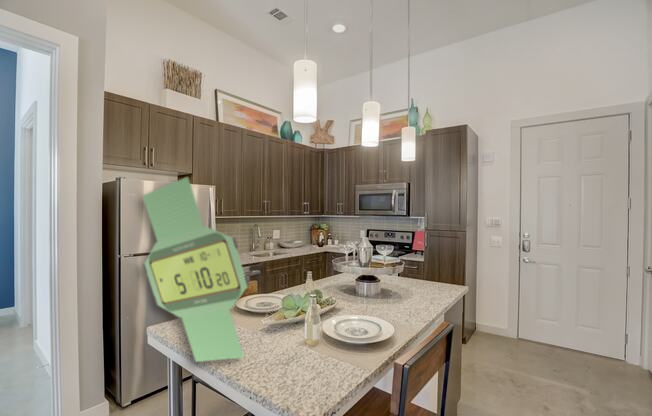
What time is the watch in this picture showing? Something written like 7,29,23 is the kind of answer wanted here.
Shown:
5,10,20
